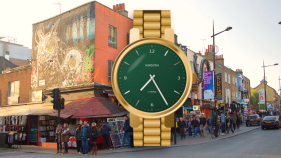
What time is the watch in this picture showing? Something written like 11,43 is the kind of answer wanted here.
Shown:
7,25
